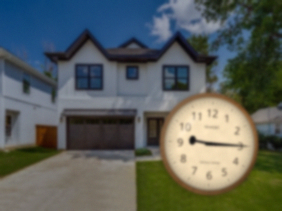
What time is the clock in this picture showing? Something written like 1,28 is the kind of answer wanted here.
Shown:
9,15
